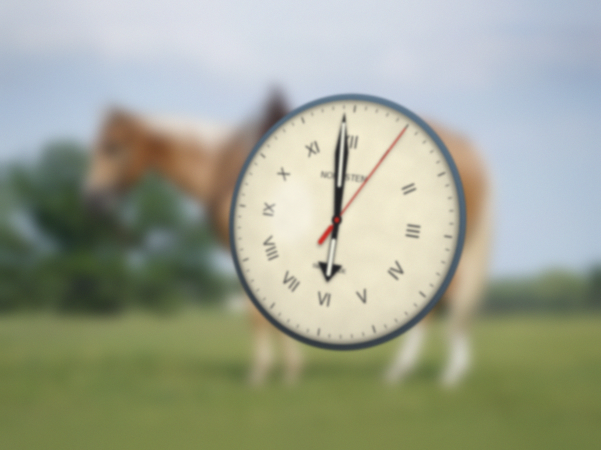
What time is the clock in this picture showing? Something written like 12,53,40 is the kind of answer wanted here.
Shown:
5,59,05
